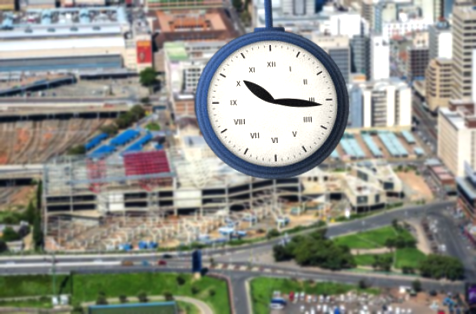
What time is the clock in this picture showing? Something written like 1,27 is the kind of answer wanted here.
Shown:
10,16
